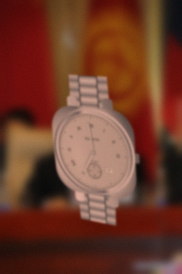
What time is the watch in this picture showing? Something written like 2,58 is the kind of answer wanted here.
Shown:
6,59
